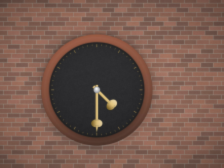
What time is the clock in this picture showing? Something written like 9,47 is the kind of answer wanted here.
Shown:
4,30
